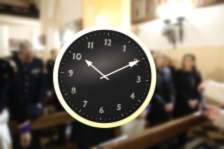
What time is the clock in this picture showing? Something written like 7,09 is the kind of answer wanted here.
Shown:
10,10
